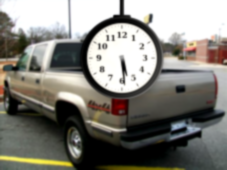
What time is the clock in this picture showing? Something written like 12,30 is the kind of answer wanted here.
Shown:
5,29
